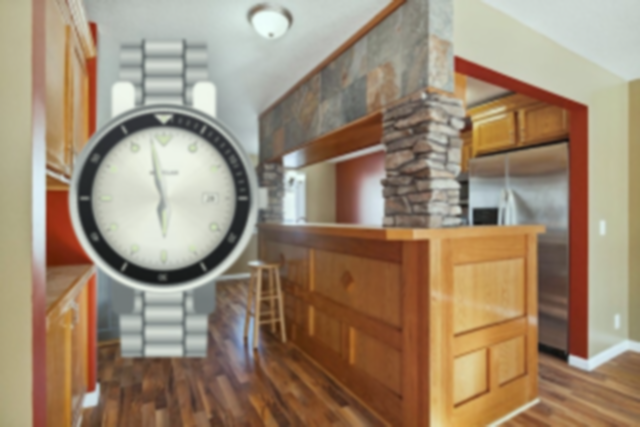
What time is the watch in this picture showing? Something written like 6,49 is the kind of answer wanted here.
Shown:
5,58
